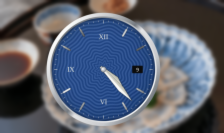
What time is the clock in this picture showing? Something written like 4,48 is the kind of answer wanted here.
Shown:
4,23
